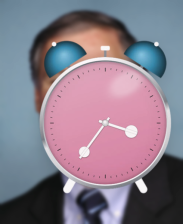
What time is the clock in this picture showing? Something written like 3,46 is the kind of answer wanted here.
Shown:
3,36
